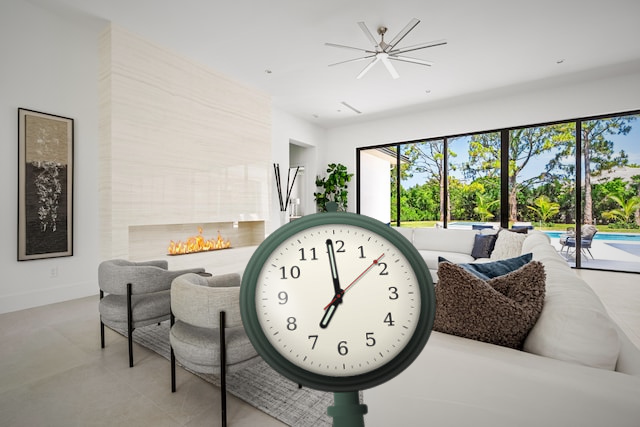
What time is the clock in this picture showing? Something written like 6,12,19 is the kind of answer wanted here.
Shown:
6,59,08
